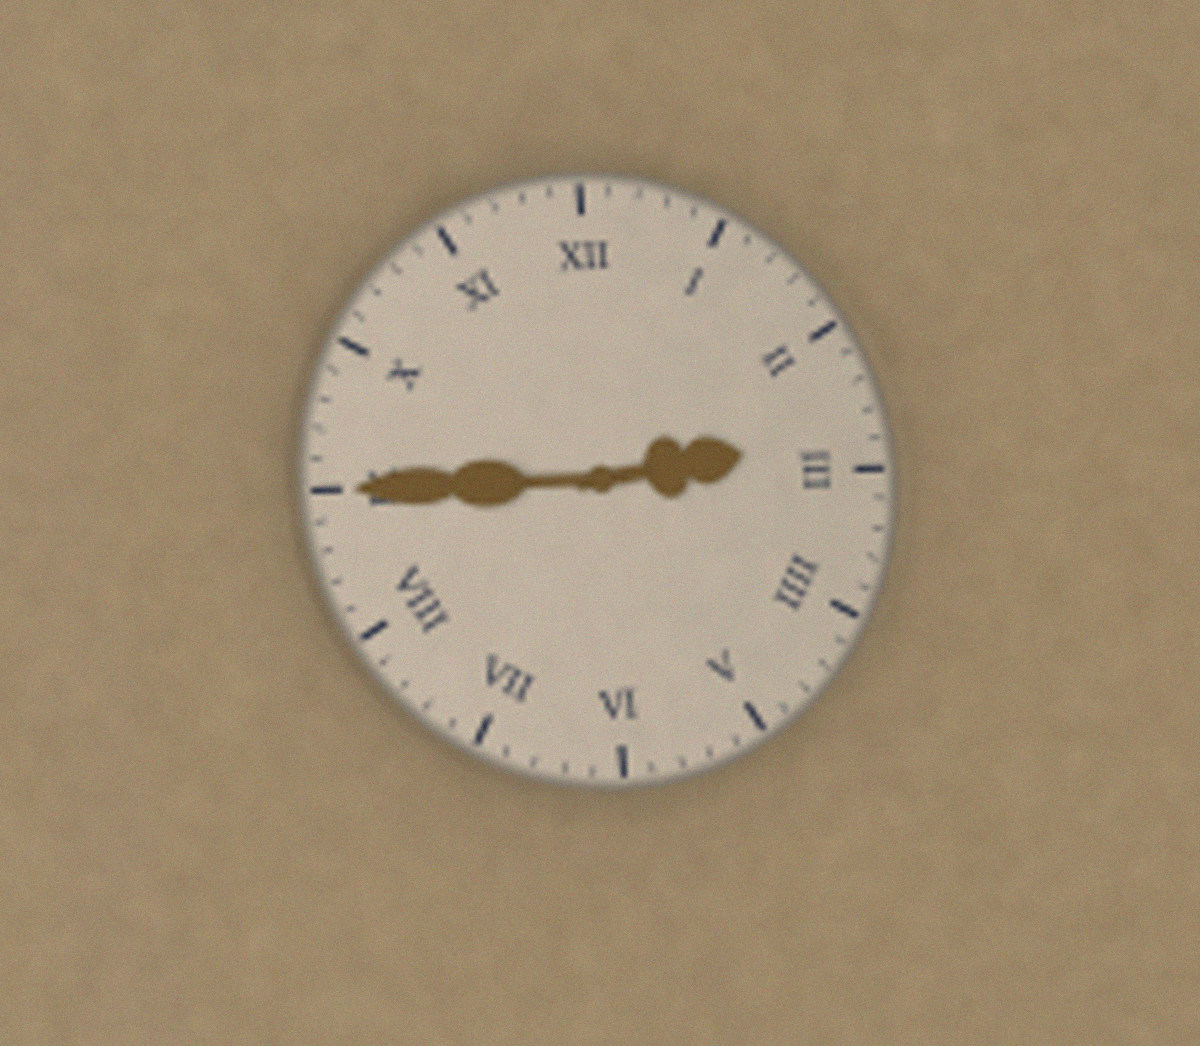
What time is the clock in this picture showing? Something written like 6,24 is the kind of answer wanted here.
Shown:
2,45
